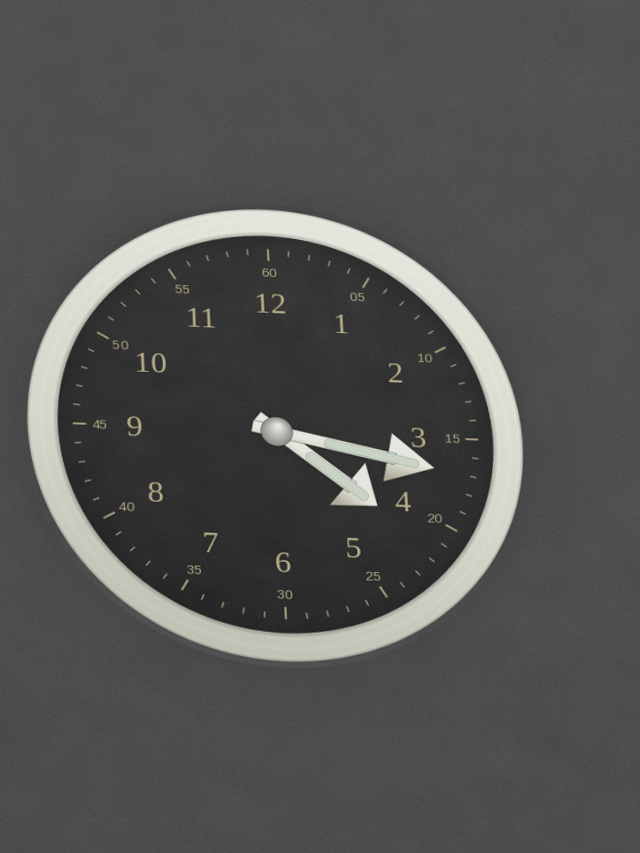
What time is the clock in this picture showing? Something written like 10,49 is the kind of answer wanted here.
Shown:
4,17
